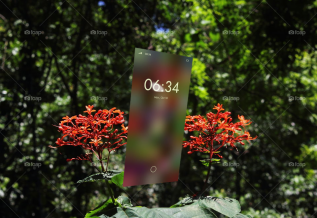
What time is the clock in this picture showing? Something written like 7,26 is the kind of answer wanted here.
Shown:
6,34
